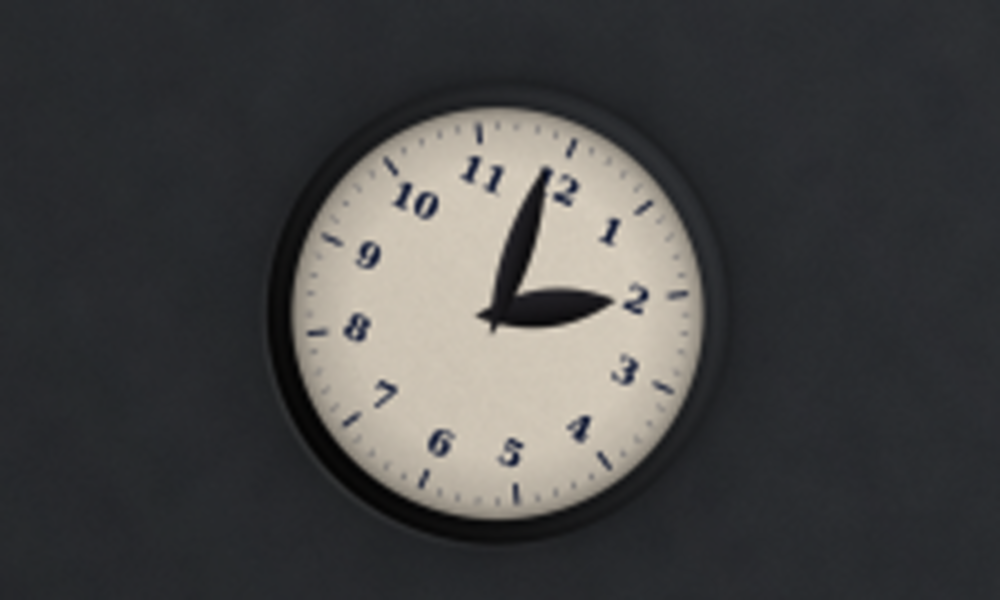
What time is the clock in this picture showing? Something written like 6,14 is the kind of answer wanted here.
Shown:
1,59
